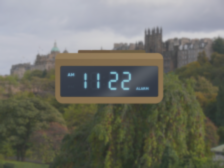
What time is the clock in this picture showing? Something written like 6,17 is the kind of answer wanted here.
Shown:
11,22
